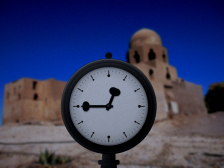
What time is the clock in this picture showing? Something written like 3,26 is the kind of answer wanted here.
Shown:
12,45
